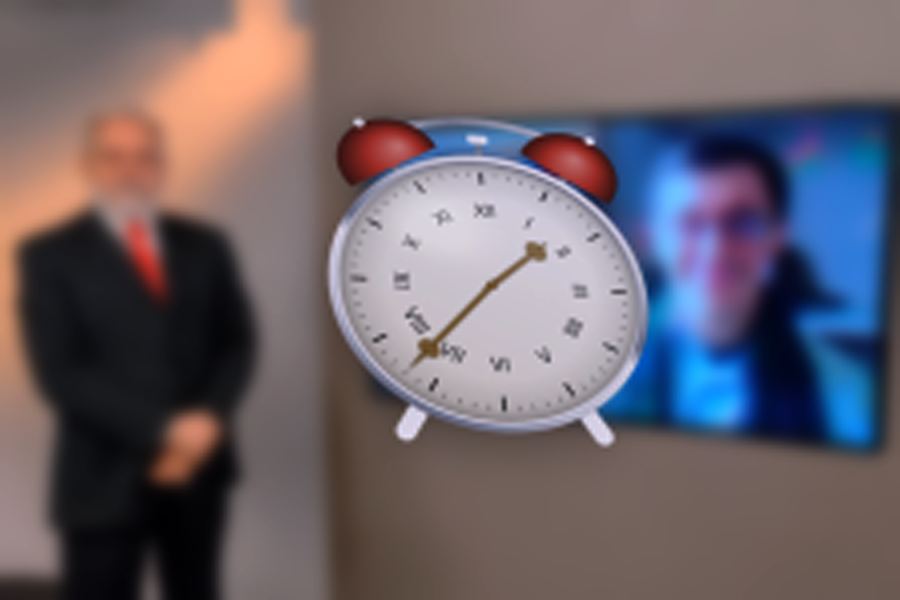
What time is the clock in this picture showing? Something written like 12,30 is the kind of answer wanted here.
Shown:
1,37
